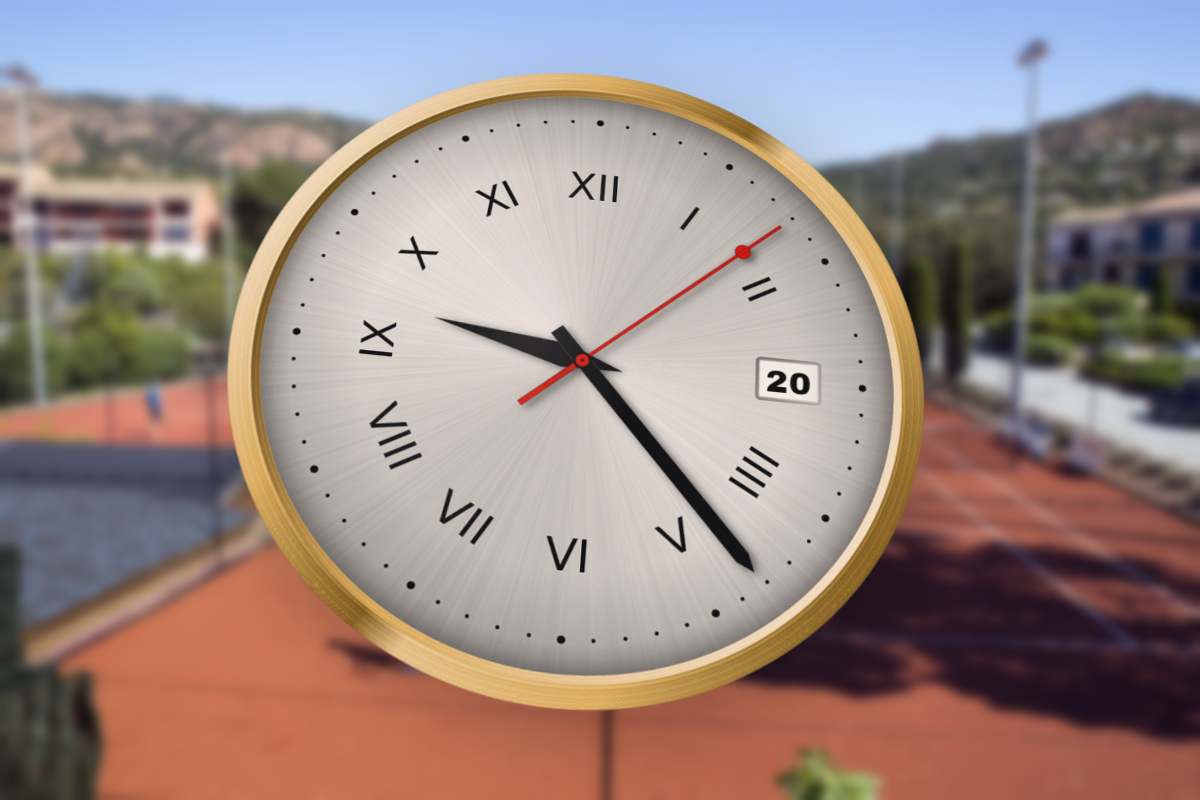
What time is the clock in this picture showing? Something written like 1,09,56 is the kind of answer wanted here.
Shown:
9,23,08
